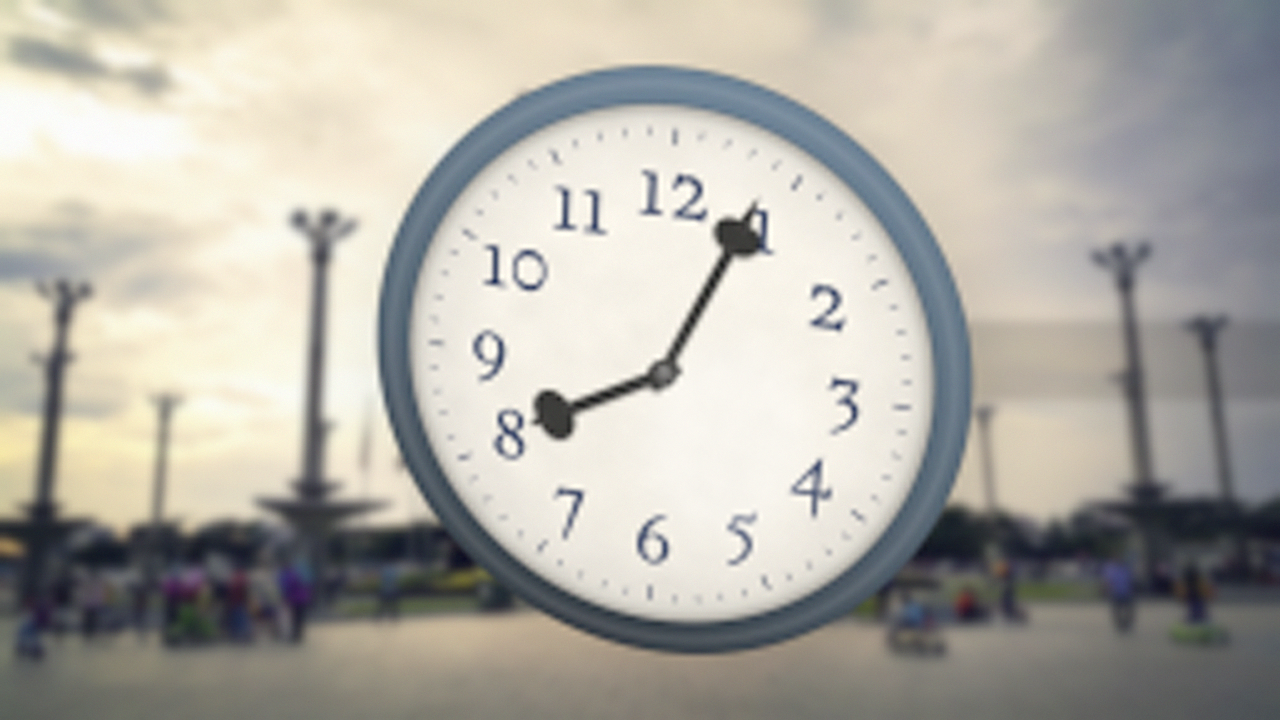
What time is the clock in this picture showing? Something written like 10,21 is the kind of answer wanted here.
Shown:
8,04
